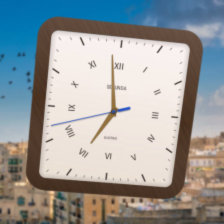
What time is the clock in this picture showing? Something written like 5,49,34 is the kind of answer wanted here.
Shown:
6,58,42
